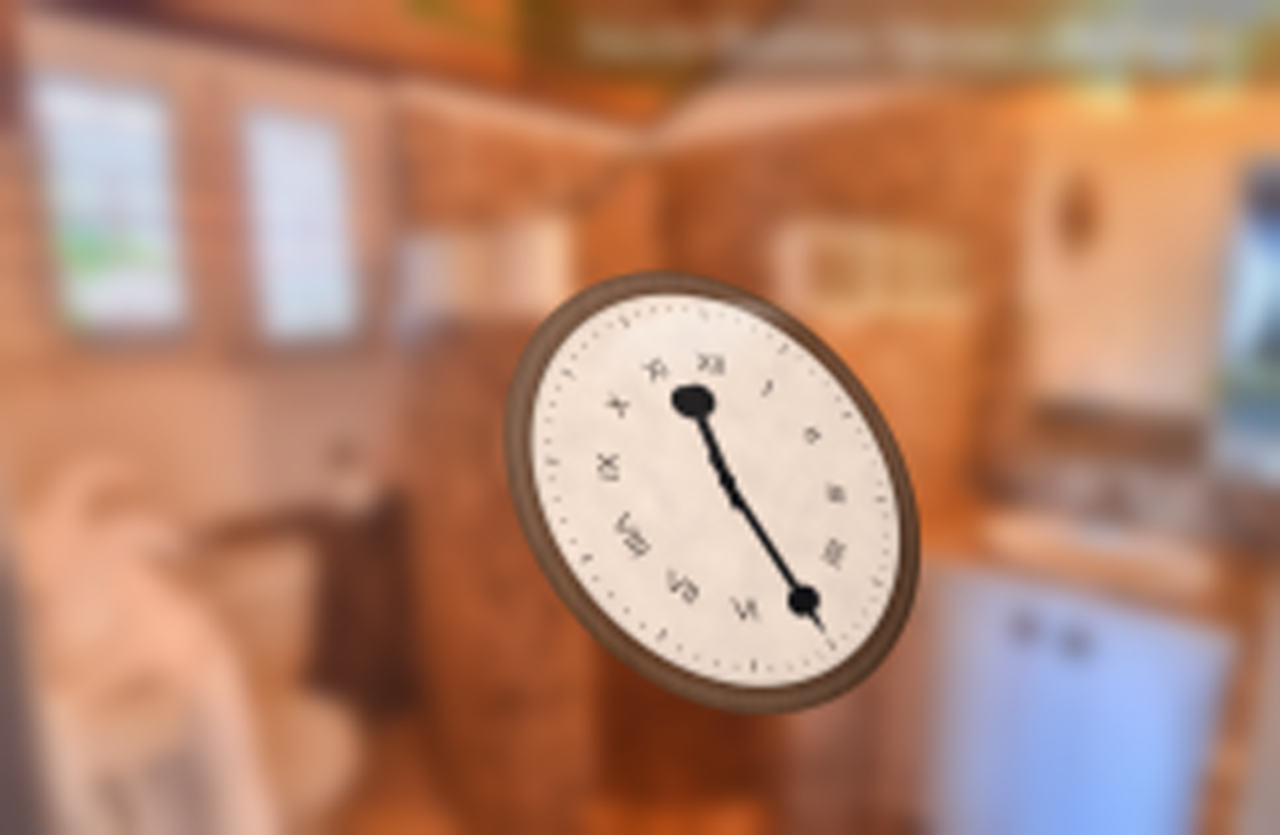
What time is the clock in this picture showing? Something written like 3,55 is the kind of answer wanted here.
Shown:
11,25
